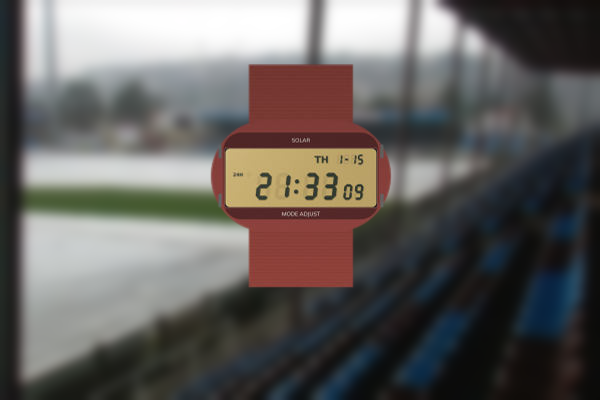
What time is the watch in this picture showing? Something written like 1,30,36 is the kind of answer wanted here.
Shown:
21,33,09
